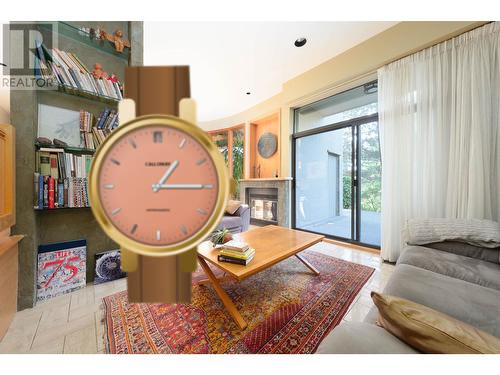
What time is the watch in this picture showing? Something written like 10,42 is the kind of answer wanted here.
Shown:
1,15
